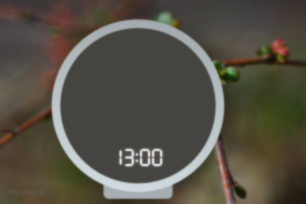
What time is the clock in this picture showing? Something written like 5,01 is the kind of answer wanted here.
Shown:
13,00
